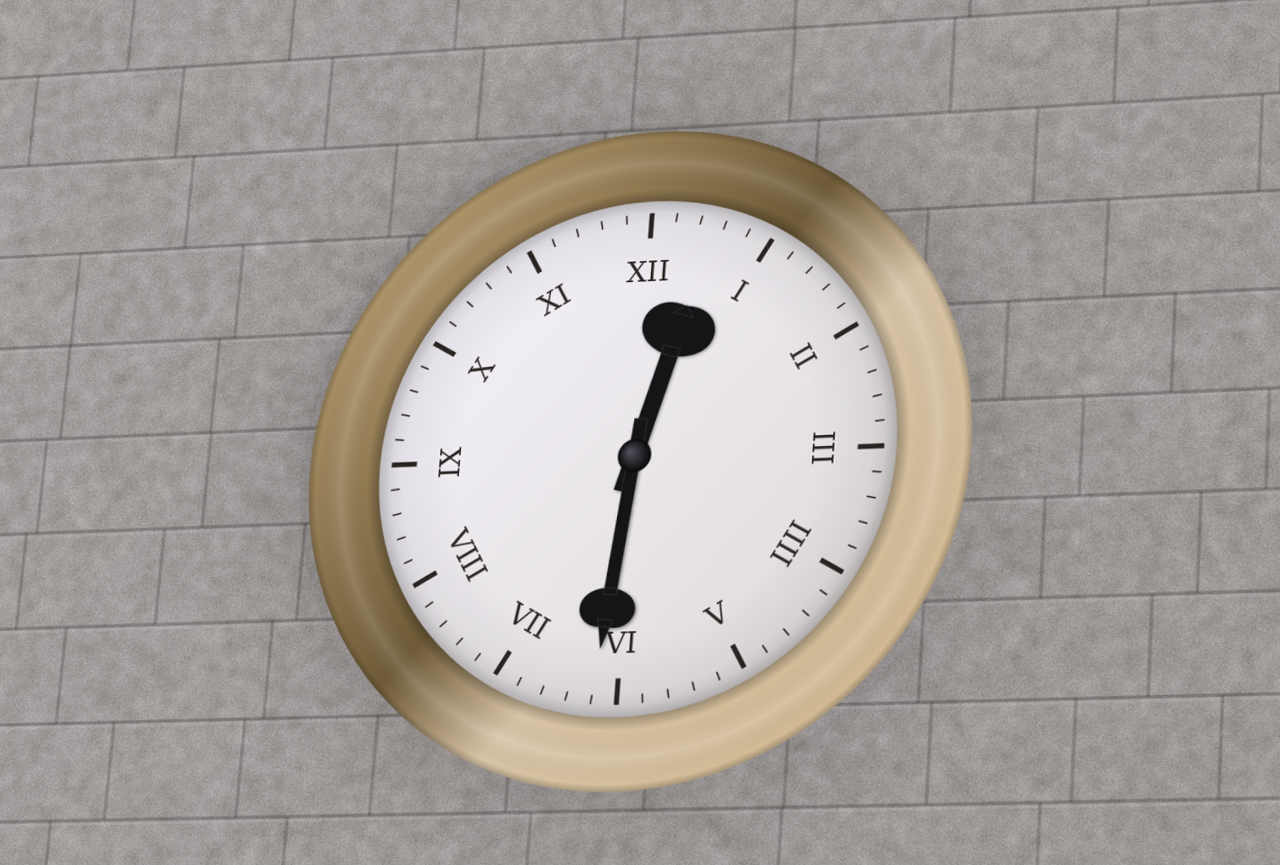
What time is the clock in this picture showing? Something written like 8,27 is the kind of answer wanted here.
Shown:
12,31
